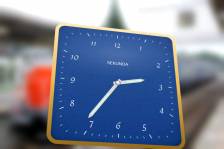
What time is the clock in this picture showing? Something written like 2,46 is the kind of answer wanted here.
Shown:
2,36
